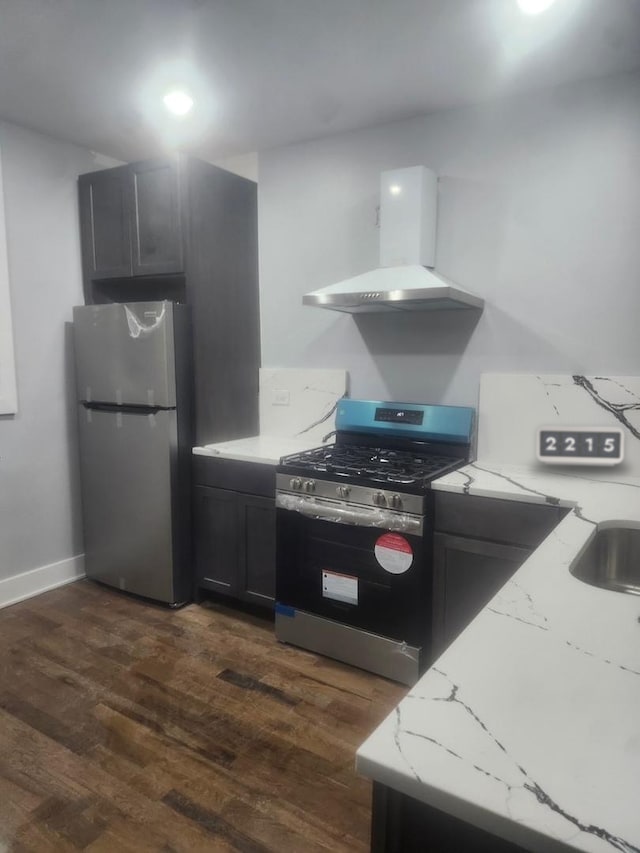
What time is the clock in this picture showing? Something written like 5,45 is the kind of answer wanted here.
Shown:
22,15
